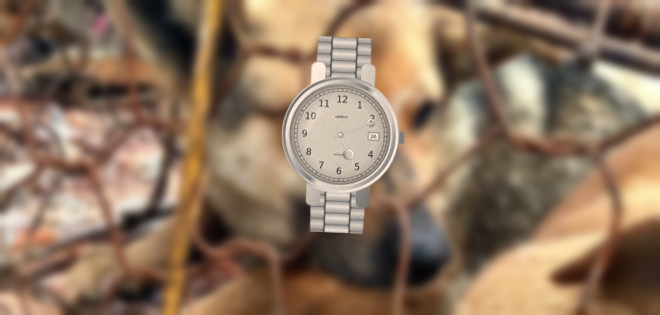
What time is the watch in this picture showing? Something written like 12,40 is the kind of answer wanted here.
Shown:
5,11
